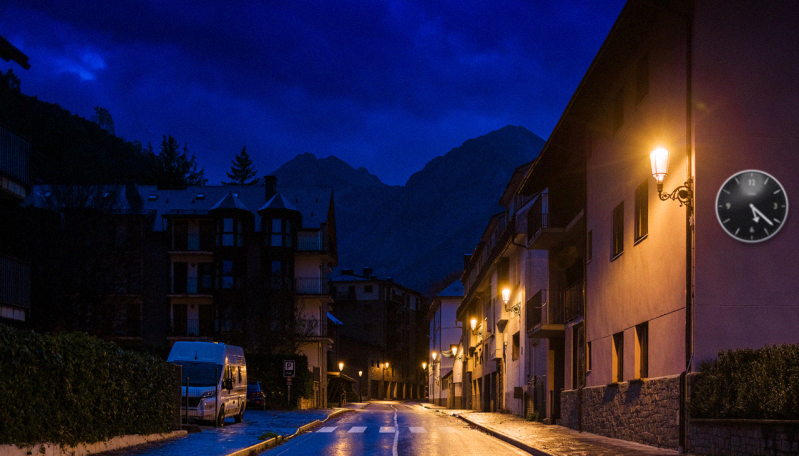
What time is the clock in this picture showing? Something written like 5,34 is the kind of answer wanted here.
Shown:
5,22
